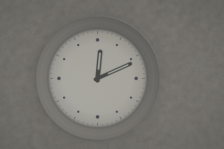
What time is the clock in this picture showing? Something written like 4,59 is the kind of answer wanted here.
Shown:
12,11
